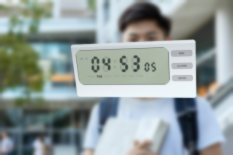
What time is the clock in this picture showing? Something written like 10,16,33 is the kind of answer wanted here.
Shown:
4,53,05
